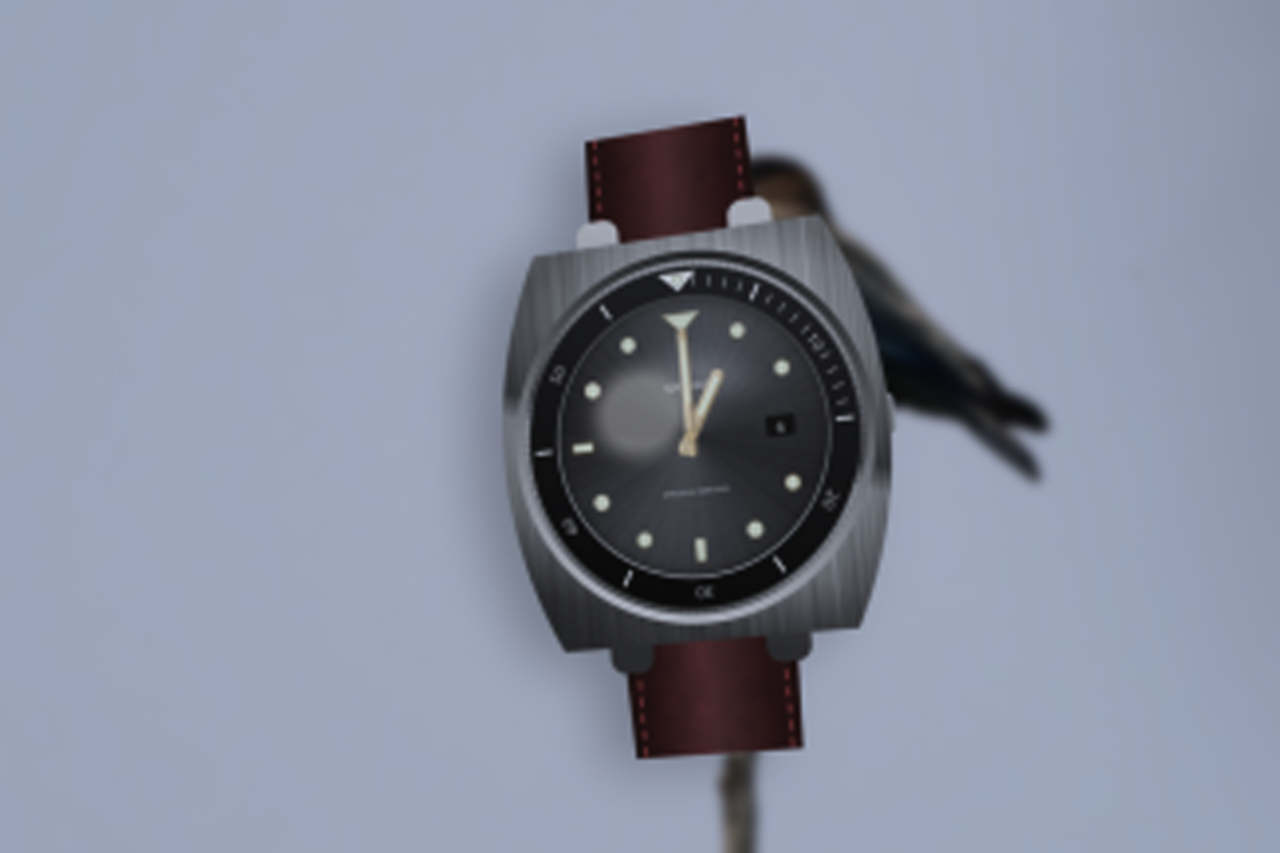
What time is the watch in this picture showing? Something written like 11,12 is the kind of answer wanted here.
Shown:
1,00
